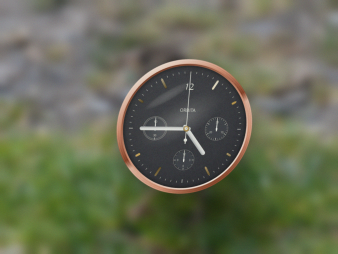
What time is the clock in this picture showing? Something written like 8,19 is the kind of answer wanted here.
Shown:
4,45
